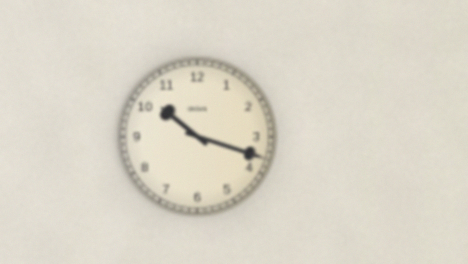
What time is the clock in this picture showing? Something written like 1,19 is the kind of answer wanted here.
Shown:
10,18
